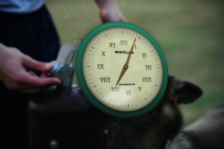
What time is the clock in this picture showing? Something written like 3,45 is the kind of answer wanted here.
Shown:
7,04
